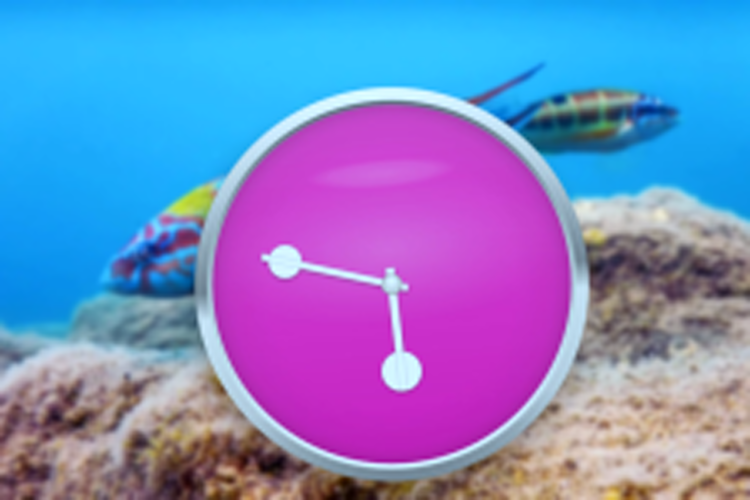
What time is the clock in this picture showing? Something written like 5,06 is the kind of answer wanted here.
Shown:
5,47
